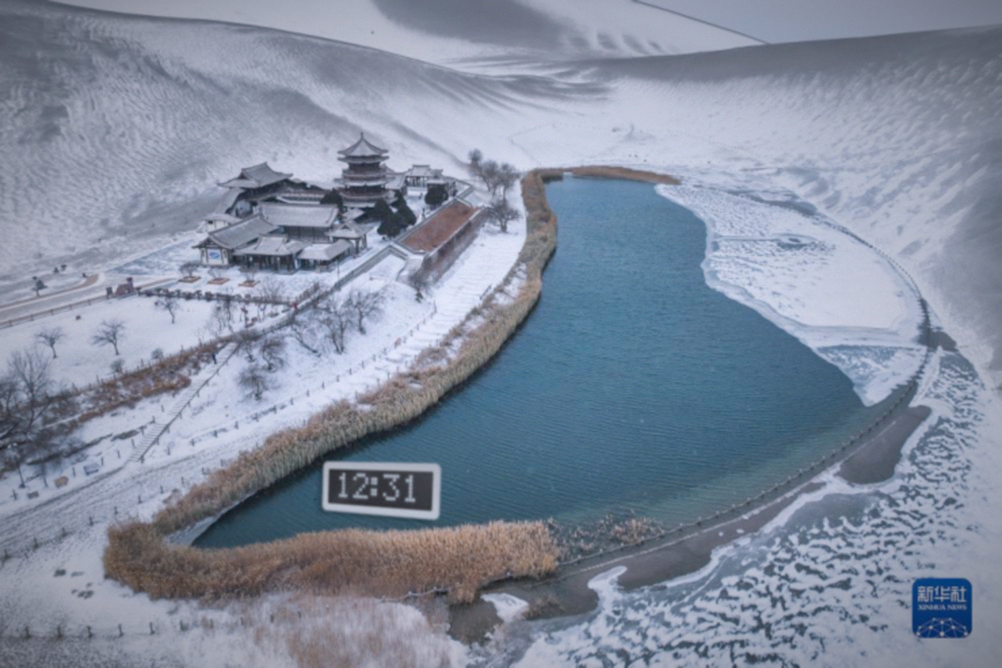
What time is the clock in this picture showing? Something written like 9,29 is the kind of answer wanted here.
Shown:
12,31
